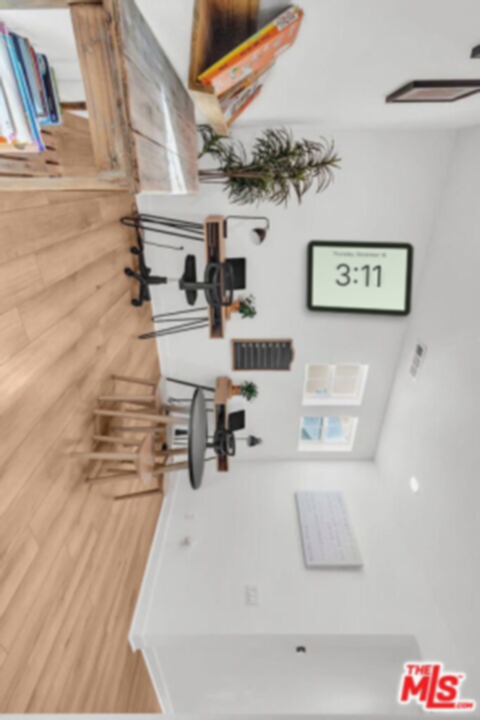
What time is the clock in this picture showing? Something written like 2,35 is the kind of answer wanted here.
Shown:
3,11
